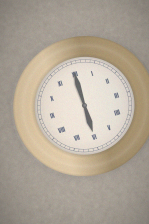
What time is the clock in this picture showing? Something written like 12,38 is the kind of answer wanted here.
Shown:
6,00
